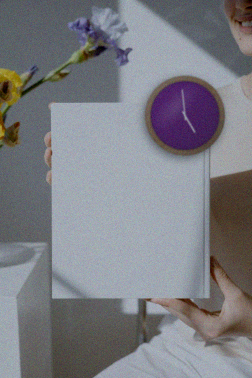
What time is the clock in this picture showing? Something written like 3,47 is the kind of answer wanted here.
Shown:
4,59
